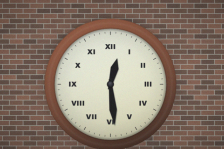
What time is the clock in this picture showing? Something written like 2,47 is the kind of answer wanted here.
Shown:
12,29
